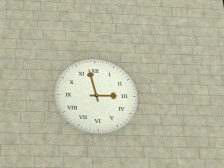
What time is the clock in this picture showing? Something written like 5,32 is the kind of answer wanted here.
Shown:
2,58
